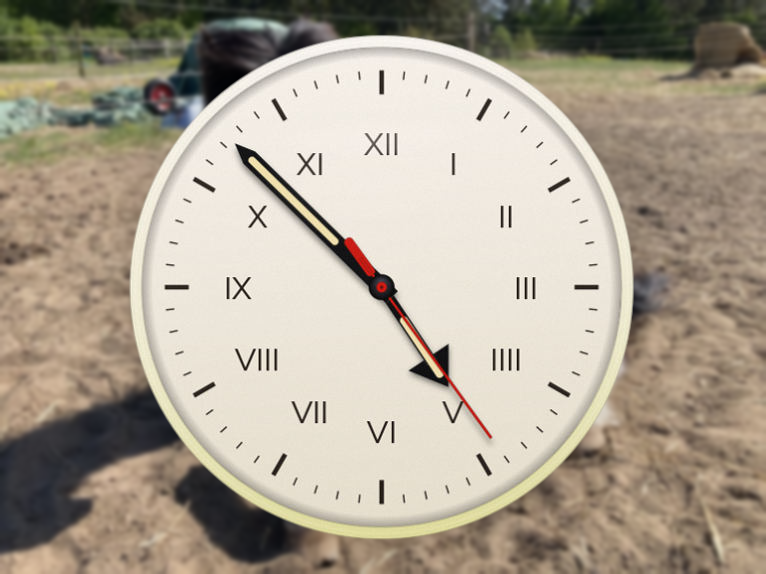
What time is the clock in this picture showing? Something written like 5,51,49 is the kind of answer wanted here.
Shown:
4,52,24
